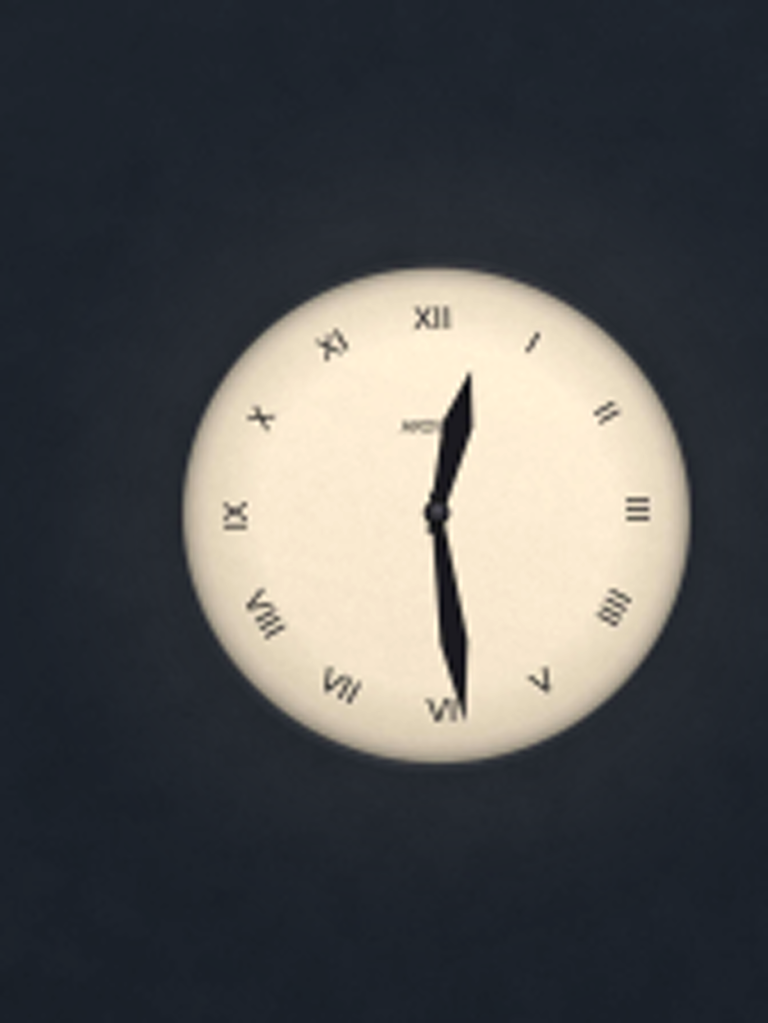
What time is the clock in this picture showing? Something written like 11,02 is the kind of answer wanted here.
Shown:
12,29
